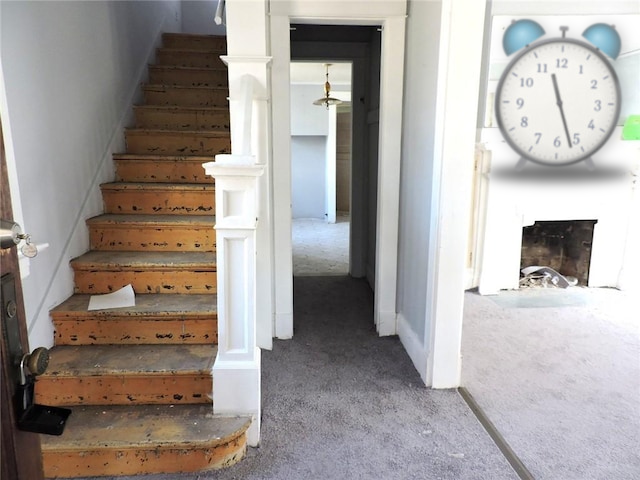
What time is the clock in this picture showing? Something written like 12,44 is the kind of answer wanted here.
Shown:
11,27
